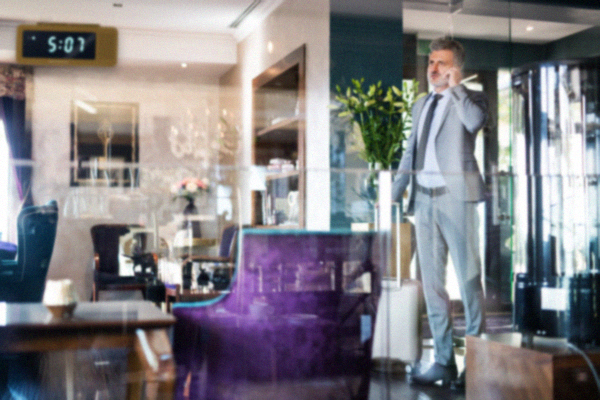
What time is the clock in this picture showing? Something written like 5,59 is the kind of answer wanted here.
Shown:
5,07
